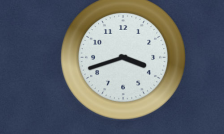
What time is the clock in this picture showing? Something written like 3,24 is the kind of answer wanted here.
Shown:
3,42
